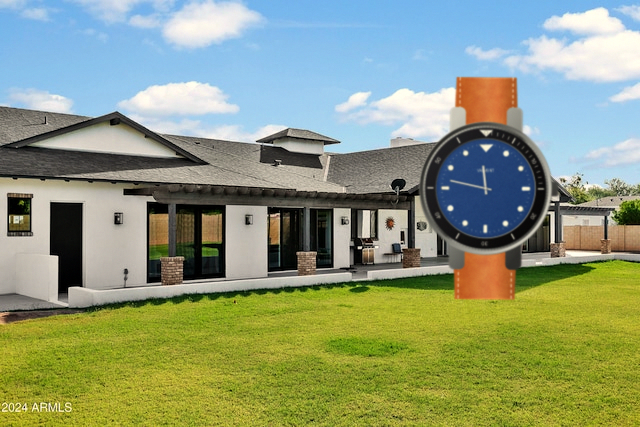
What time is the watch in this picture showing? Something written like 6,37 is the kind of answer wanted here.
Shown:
11,47
